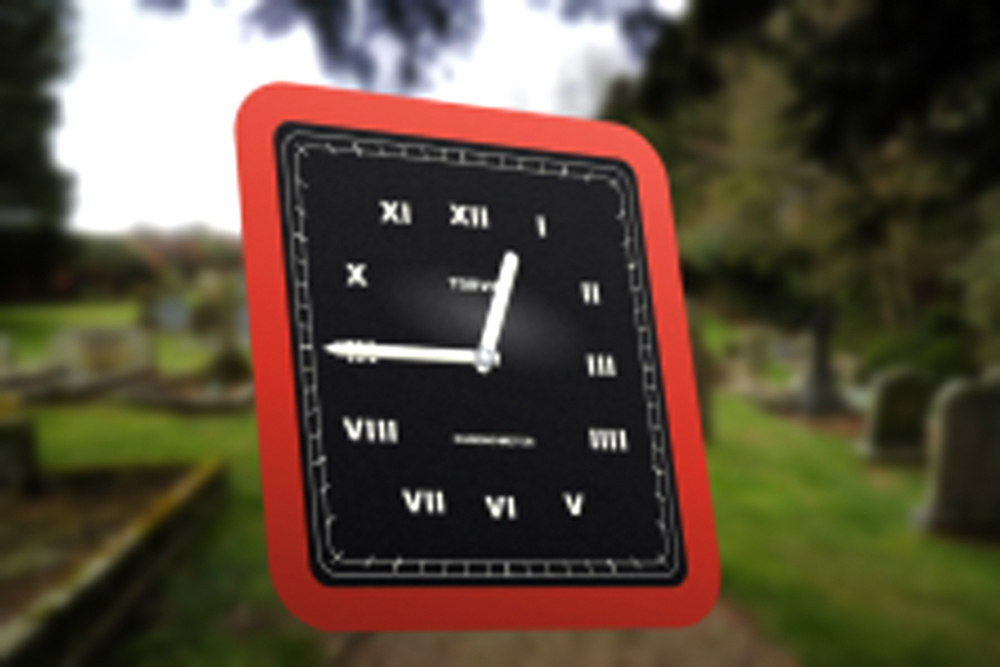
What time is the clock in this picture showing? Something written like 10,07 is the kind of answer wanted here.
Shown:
12,45
